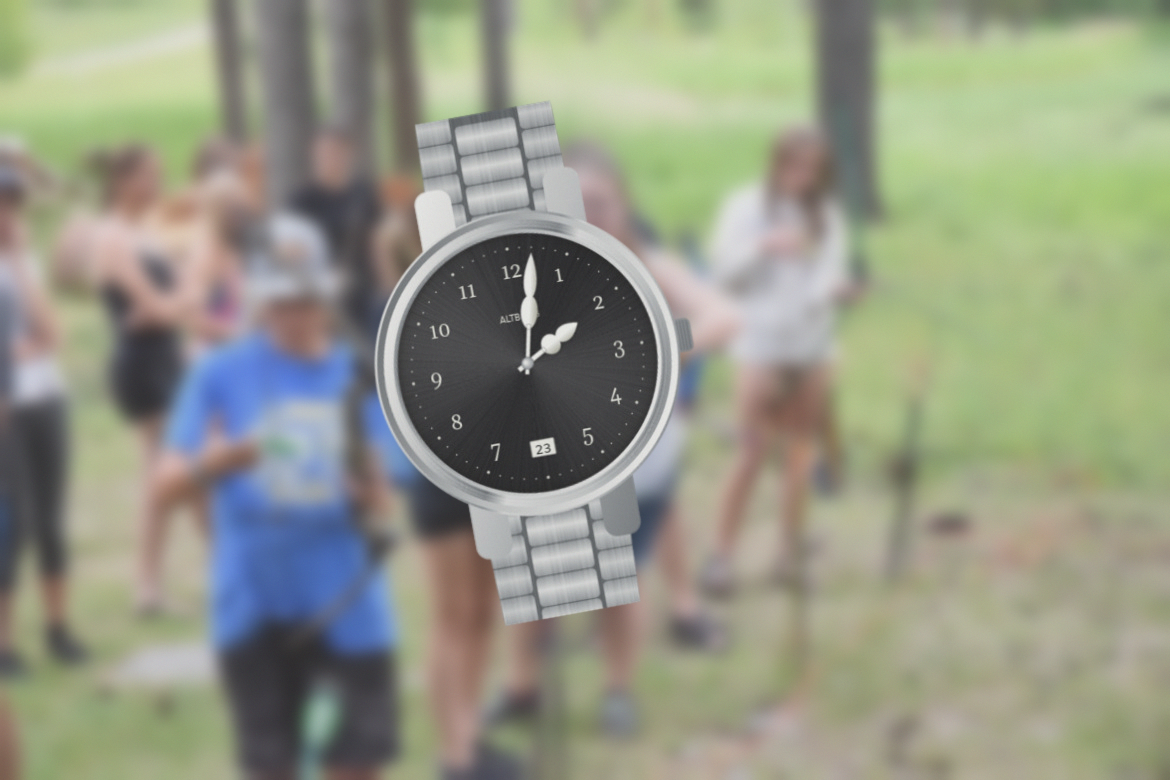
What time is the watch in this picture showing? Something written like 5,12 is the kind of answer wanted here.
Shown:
2,02
